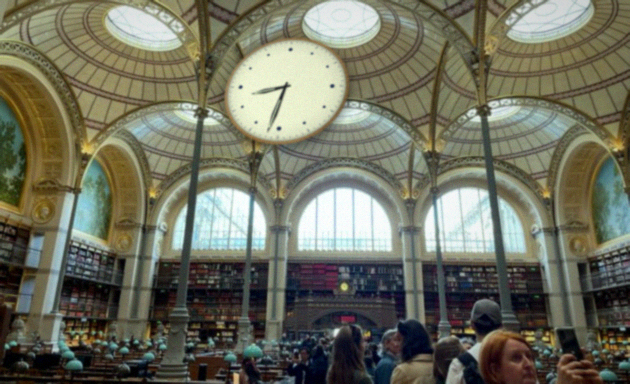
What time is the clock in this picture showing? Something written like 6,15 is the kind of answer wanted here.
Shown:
8,32
